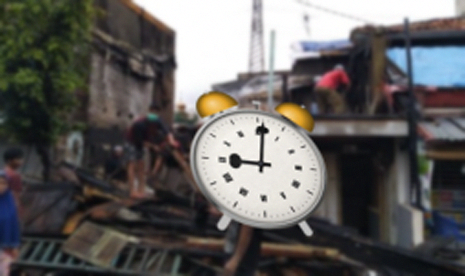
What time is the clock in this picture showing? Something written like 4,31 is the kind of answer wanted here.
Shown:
9,01
